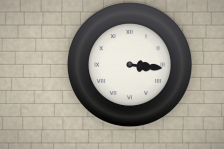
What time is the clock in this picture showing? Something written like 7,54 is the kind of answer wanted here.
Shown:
3,16
